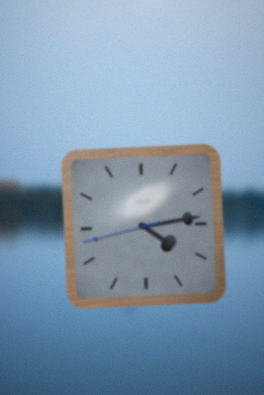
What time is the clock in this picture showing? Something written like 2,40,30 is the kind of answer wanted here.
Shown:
4,13,43
